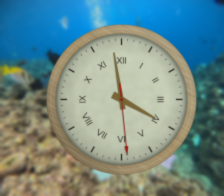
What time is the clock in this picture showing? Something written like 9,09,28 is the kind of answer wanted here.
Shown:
3,58,29
